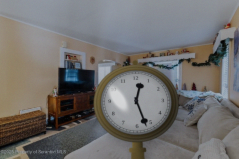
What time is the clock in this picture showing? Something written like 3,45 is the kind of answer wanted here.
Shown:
12,27
